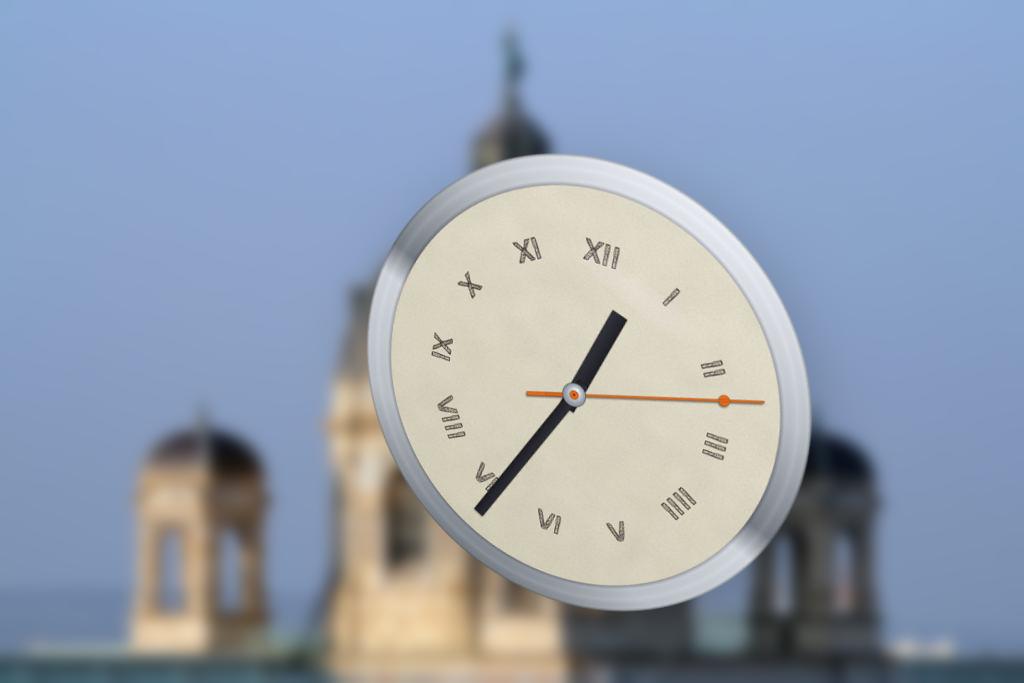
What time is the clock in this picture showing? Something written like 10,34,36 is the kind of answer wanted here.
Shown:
12,34,12
